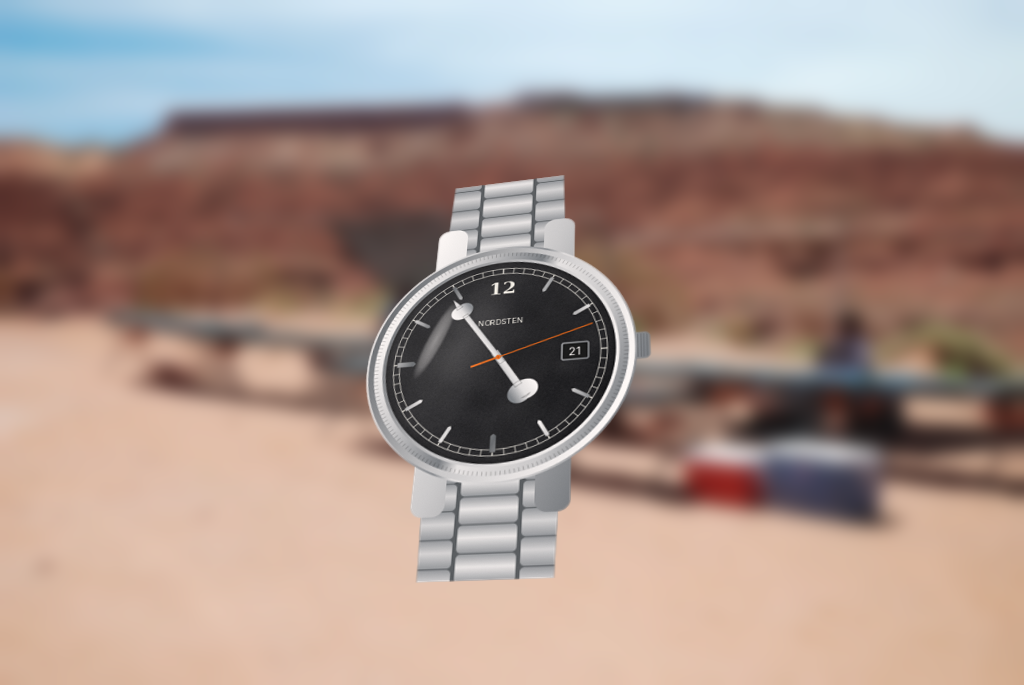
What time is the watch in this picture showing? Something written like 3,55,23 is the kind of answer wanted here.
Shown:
4,54,12
